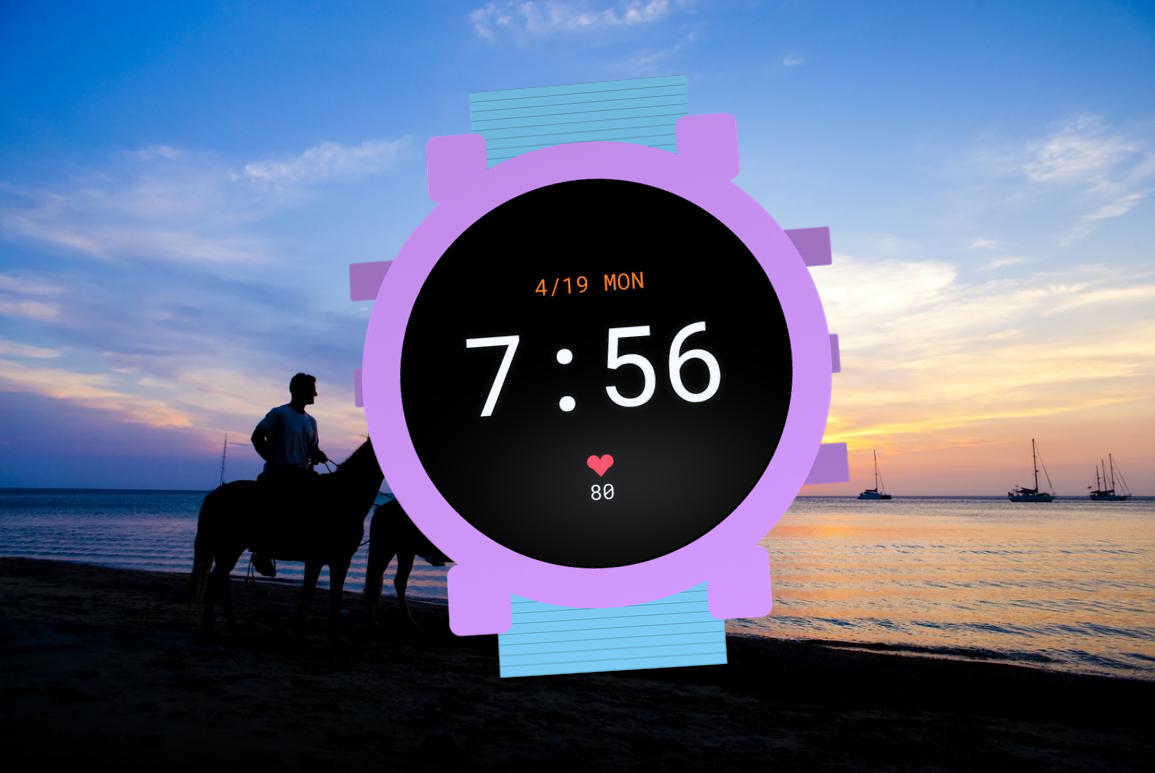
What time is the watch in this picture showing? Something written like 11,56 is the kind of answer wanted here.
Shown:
7,56
